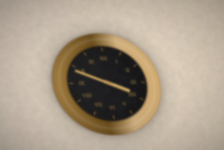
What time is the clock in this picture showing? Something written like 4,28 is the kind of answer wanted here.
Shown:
3,49
